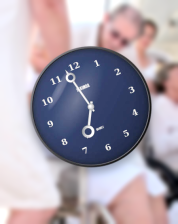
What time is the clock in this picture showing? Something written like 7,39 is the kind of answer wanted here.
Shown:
6,58
